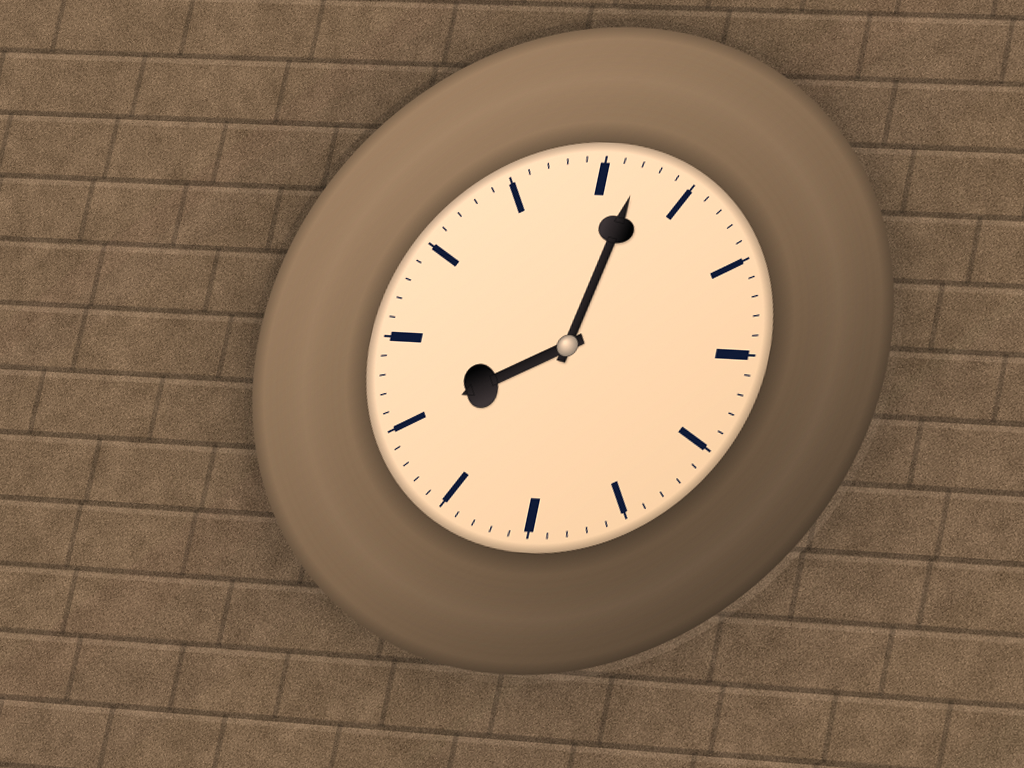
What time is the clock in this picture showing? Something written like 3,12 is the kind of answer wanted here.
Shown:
8,02
